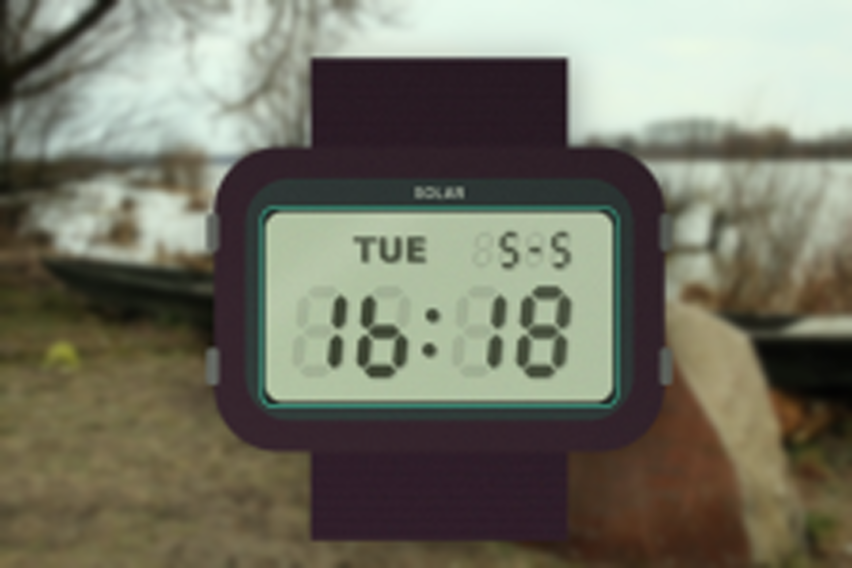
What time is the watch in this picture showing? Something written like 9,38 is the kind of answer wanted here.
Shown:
16,18
